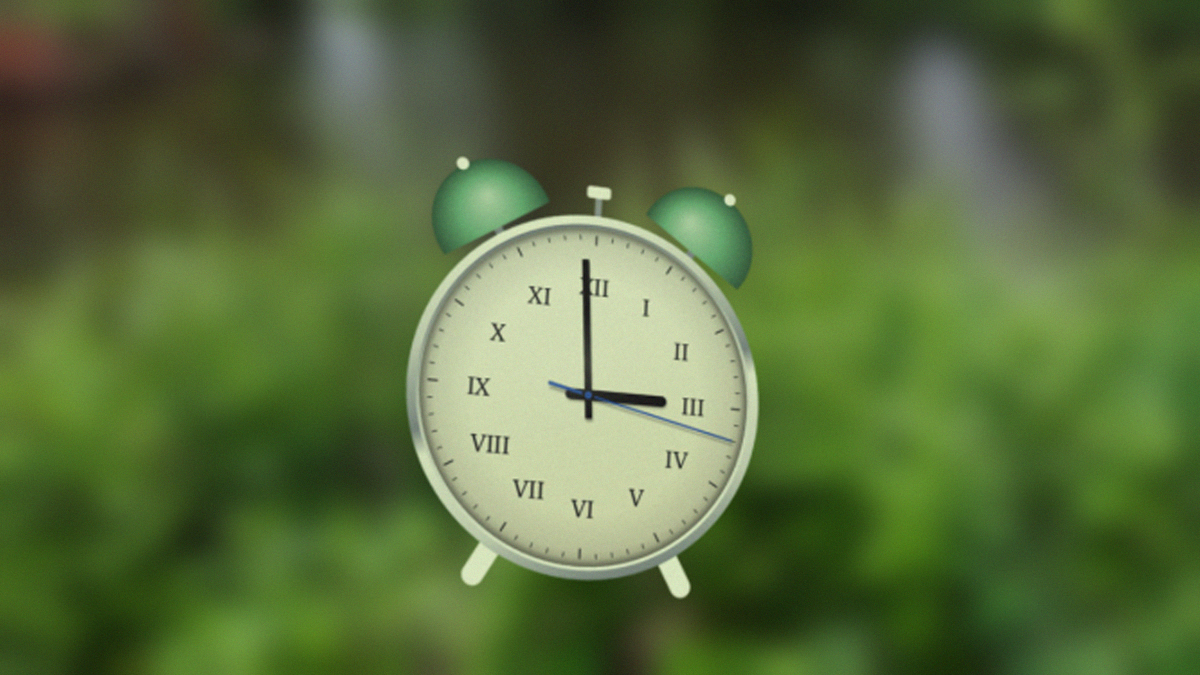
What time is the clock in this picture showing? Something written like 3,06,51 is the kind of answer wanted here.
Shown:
2,59,17
